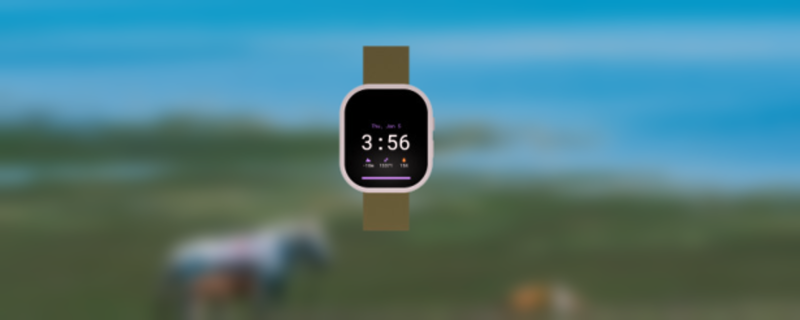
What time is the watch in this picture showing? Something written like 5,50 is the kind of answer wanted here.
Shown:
3,56
